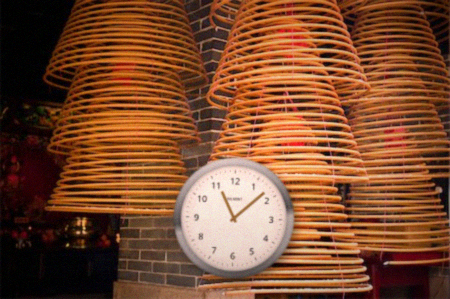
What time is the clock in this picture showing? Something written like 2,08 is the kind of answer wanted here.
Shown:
11,08
